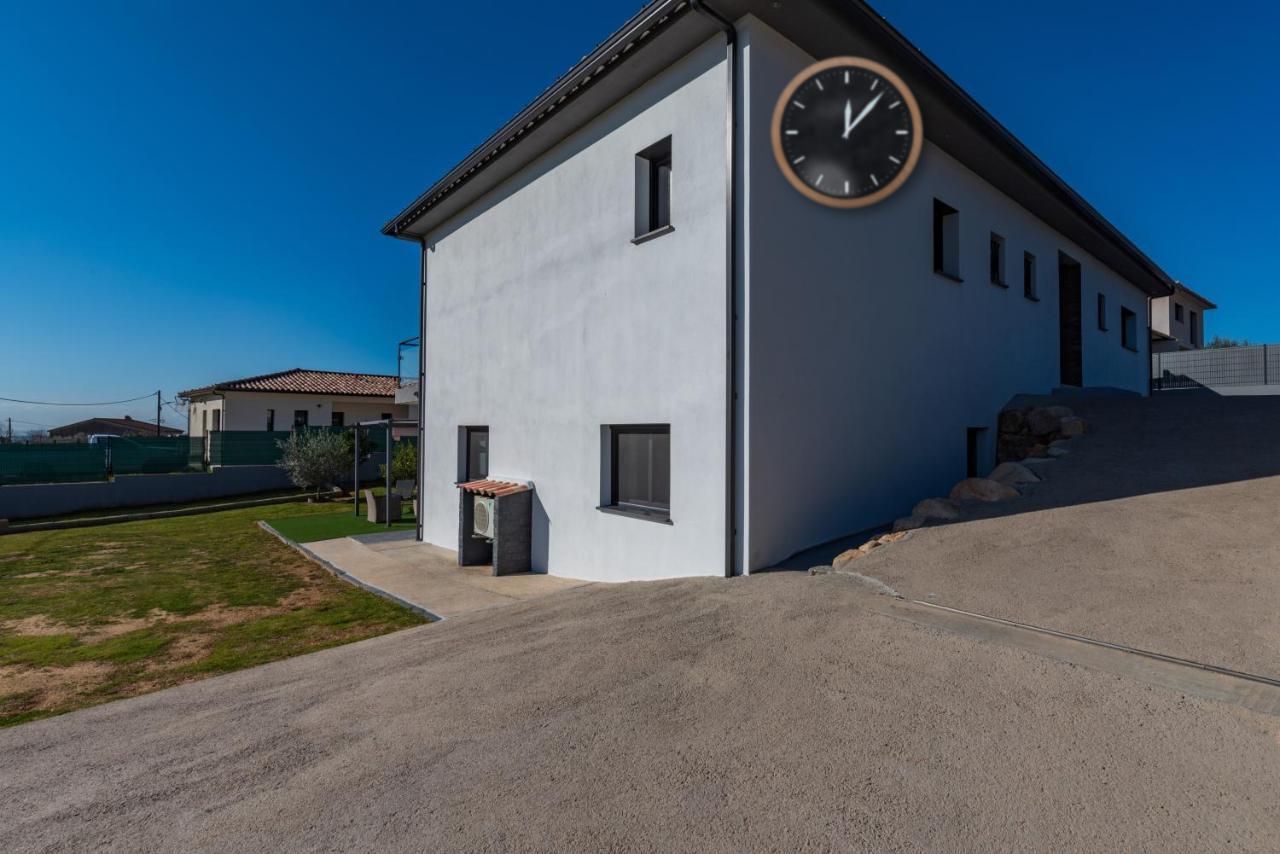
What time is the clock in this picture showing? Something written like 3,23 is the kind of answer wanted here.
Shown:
12,07
